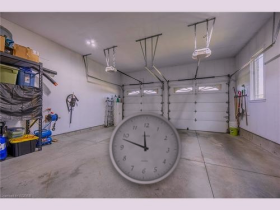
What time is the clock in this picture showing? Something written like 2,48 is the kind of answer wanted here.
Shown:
11,48
